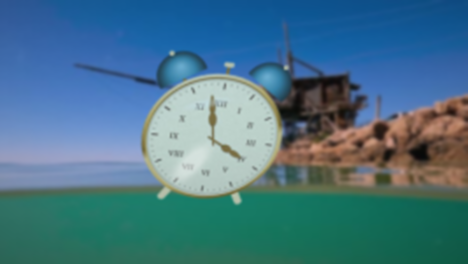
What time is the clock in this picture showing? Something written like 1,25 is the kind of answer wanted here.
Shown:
3,58
